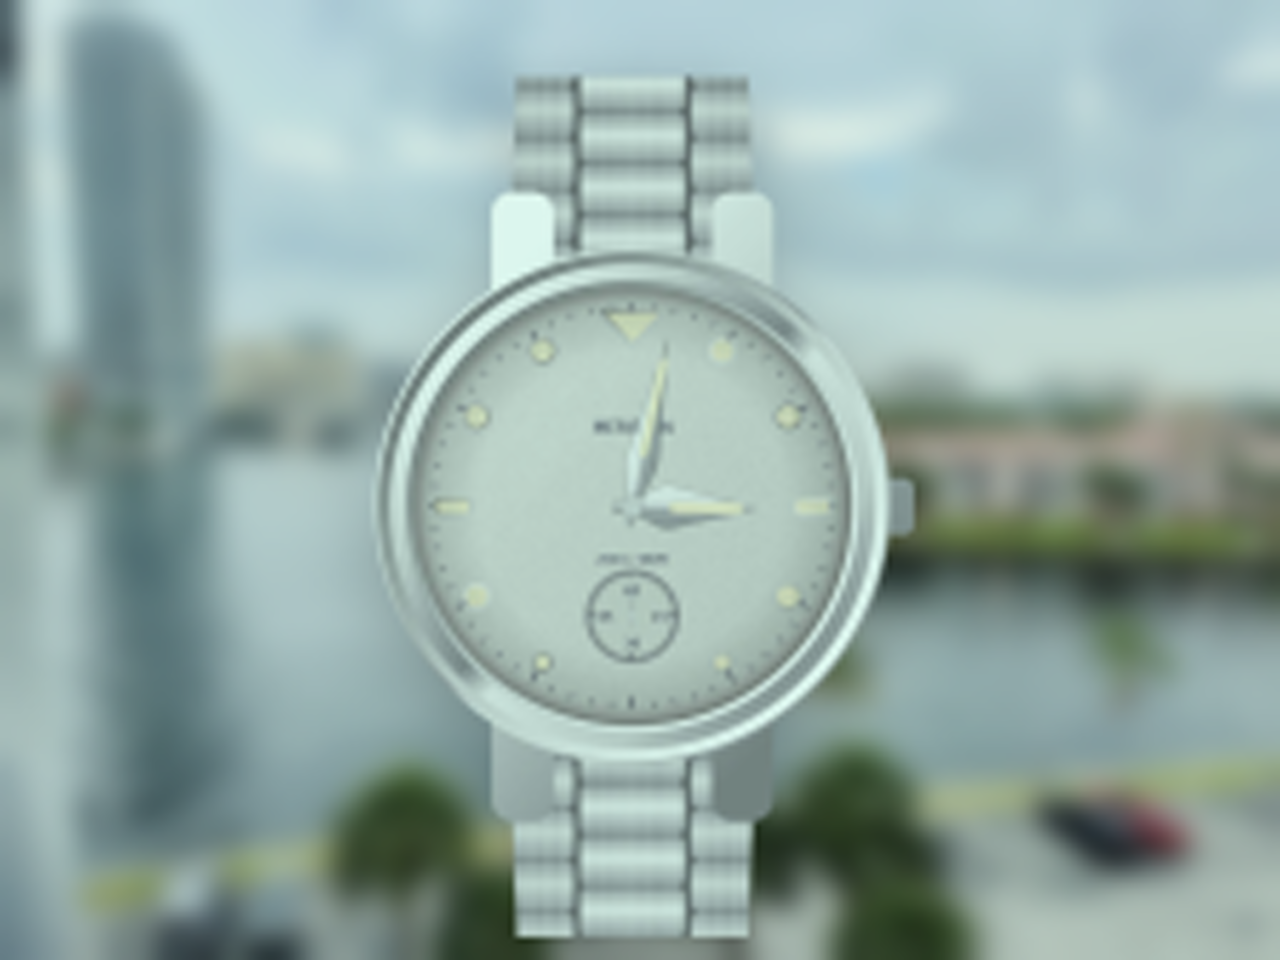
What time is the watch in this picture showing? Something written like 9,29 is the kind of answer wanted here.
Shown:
3,02
